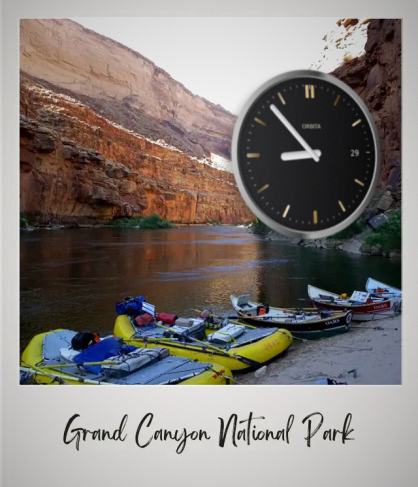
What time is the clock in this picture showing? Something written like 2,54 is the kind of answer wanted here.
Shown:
8,53
